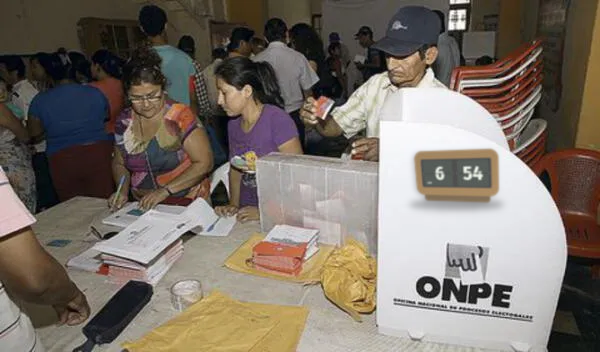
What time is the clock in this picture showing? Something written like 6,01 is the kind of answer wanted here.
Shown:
6,54
